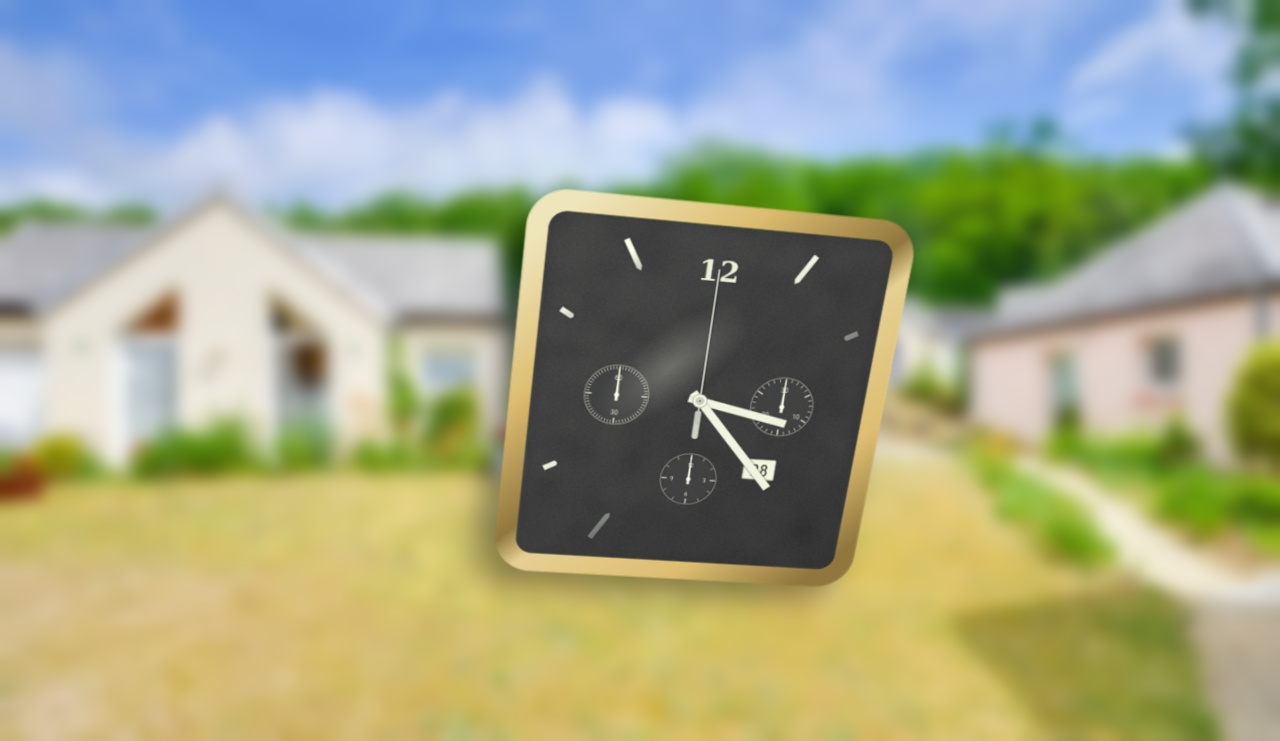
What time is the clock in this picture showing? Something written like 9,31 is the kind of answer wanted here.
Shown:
3,23
